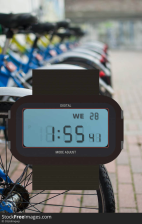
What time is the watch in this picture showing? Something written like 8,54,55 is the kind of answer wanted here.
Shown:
1,55,41
